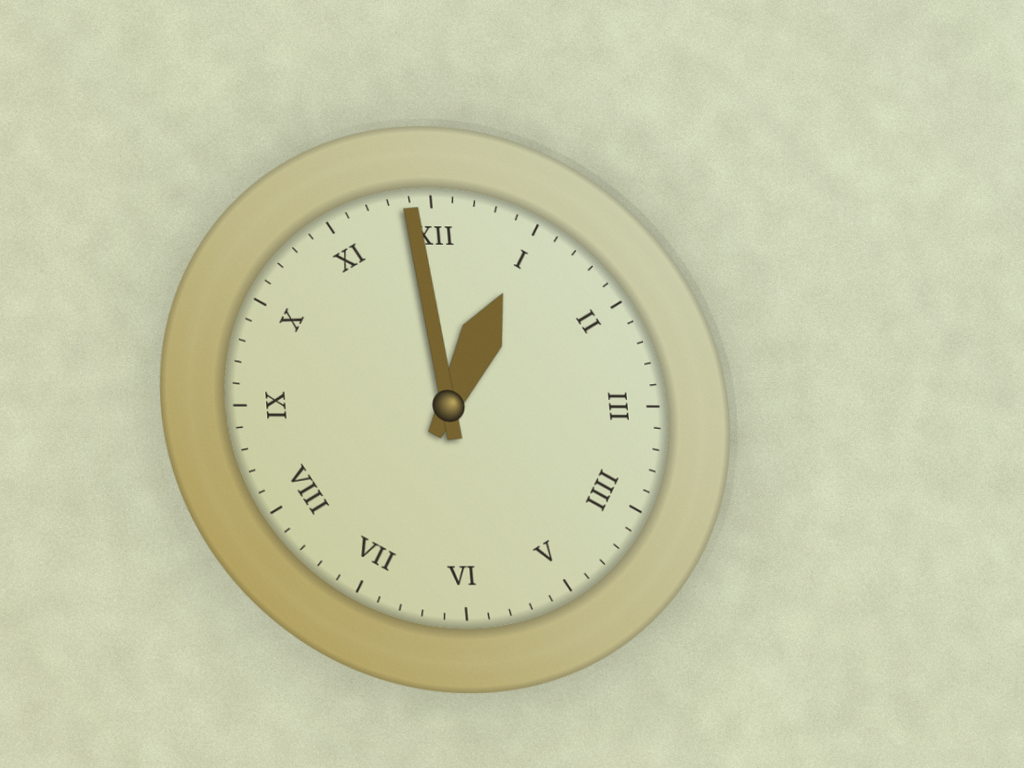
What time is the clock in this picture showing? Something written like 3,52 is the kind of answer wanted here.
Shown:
12,59
